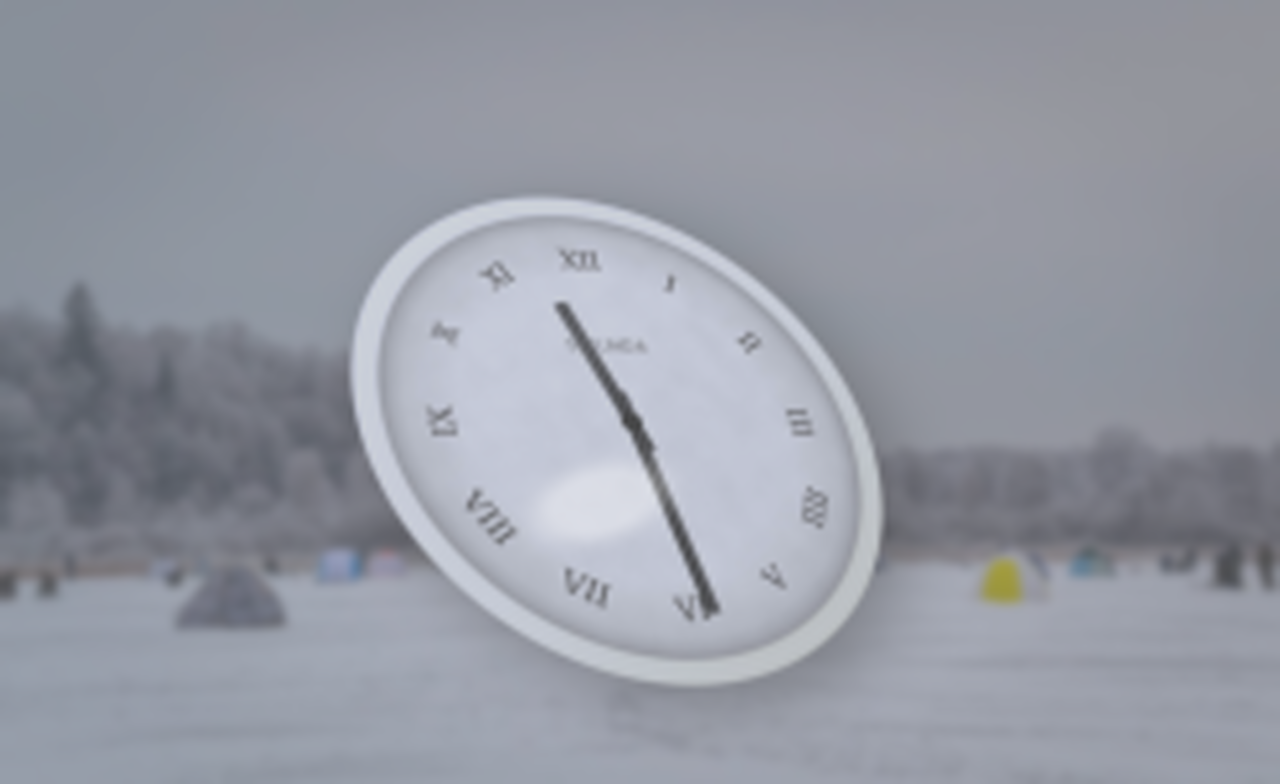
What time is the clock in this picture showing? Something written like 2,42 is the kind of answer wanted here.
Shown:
11,29
